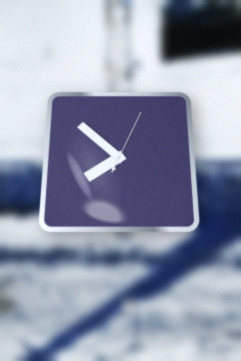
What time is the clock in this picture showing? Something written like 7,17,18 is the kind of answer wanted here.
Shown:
7,52,04
